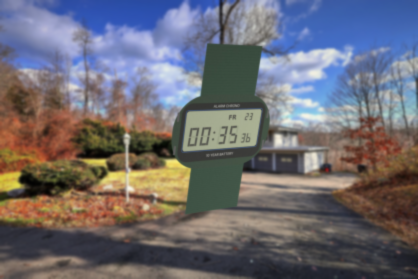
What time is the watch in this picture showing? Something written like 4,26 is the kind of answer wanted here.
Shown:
0,35
